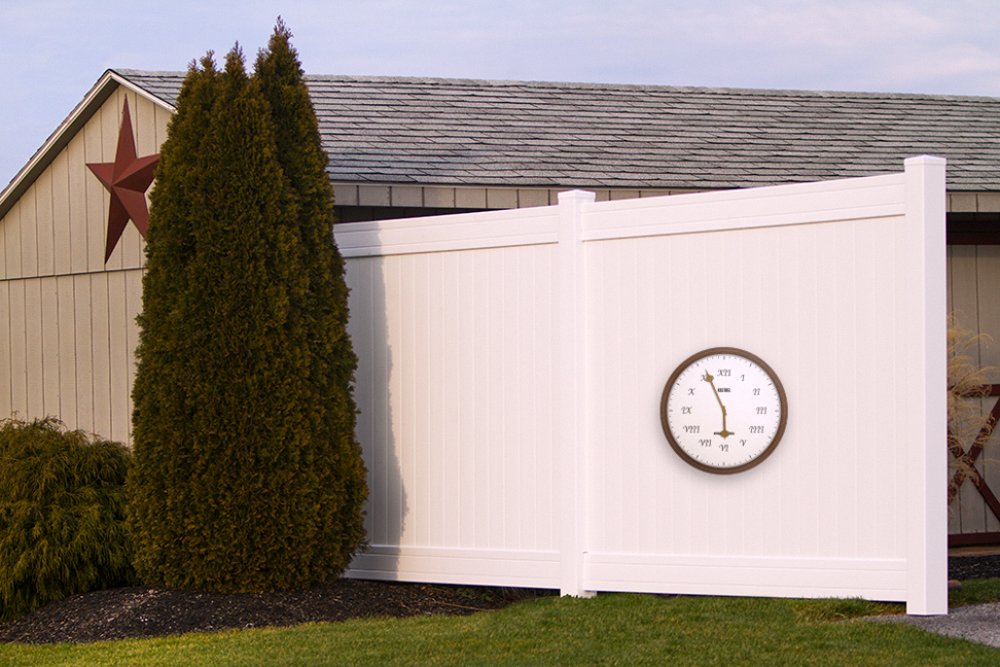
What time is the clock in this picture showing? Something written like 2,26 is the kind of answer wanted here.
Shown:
5,56
